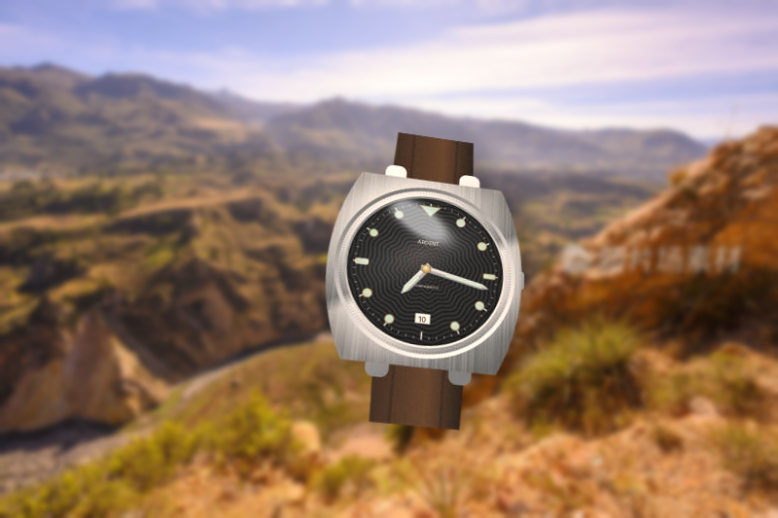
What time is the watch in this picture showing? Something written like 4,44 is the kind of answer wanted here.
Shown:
7,17
